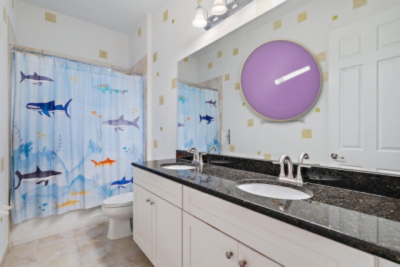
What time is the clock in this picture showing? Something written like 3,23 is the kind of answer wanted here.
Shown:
2,11
